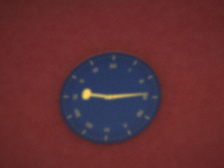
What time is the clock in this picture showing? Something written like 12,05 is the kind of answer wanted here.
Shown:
9,14
